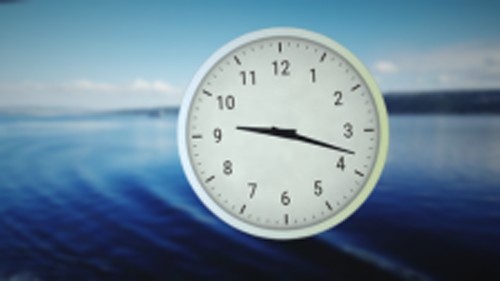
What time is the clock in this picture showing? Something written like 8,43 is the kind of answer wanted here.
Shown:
9,18
